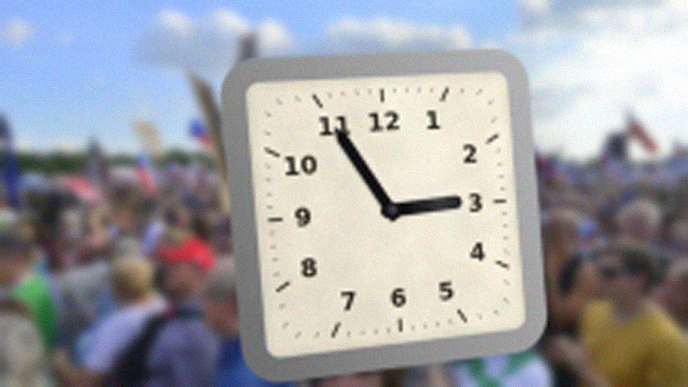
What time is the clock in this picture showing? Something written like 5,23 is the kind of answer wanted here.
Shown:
2,55
